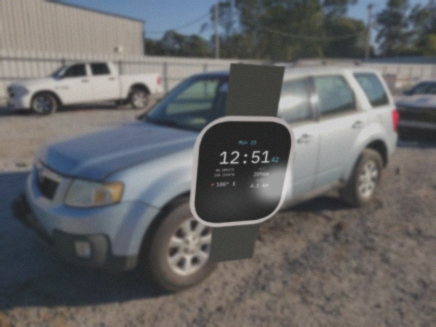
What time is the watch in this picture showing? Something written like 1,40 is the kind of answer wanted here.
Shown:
12,51
